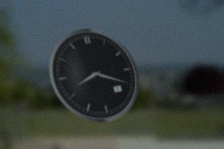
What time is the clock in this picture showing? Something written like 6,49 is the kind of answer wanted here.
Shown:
8,19
